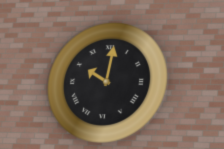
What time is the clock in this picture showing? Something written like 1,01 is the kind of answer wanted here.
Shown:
10,01
